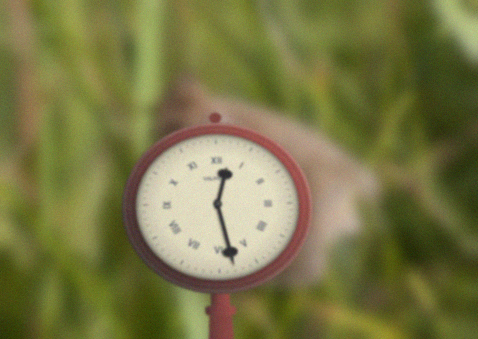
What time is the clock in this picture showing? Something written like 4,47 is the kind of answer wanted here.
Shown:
12,28
